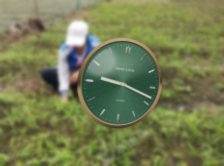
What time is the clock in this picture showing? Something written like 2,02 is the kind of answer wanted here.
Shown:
9,18
